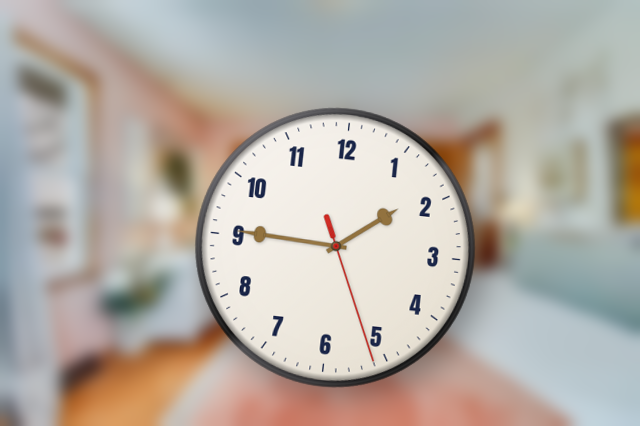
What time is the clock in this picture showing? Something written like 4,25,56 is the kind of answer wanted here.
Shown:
1,45,26
